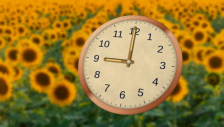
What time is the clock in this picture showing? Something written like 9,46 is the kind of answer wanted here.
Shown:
9,00
